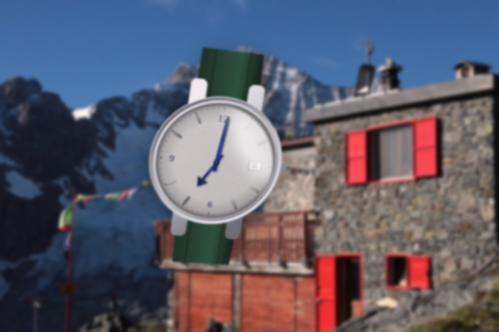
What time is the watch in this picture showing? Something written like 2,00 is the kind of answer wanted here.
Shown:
7,01
